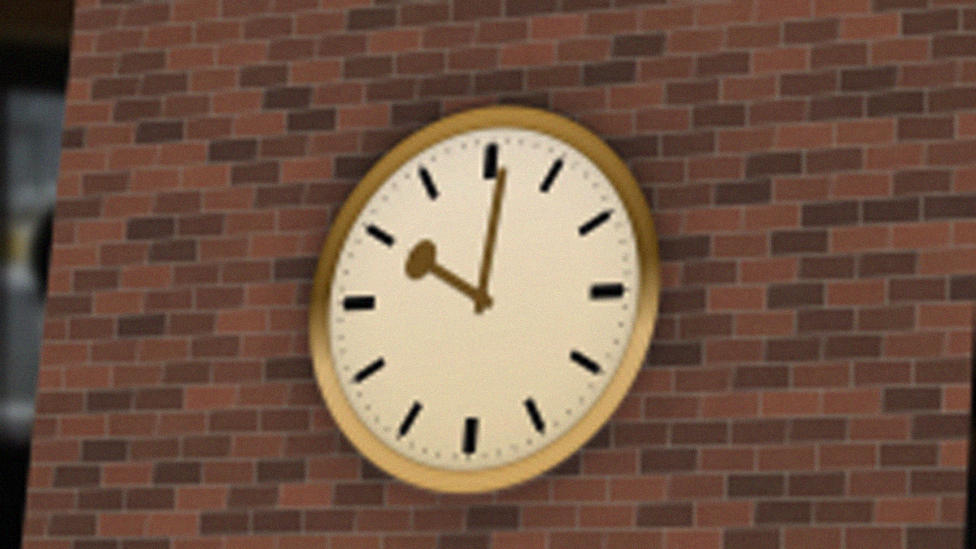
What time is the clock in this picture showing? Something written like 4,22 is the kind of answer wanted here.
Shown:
10,01
